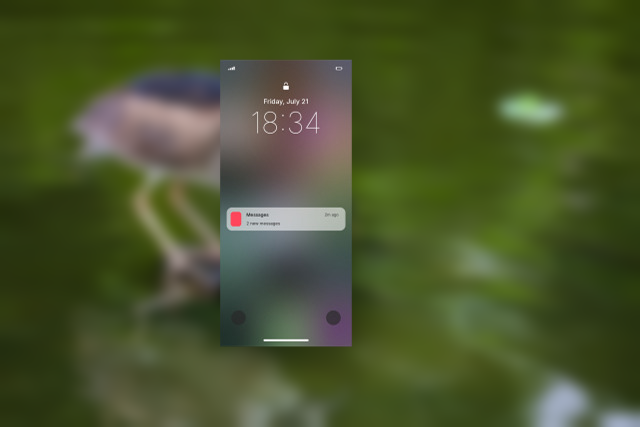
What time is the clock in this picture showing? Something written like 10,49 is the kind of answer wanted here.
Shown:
18,34
